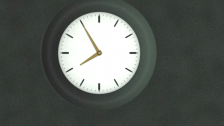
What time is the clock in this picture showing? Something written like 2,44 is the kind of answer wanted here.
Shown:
7,55
